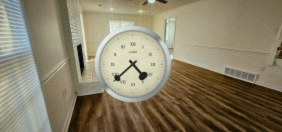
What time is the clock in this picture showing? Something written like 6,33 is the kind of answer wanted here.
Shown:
4,38
